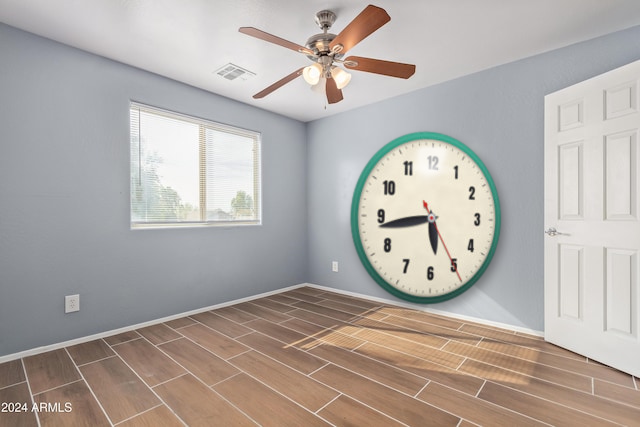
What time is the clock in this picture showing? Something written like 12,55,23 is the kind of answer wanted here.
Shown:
5,43,25
